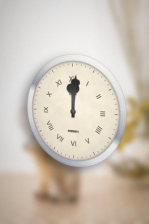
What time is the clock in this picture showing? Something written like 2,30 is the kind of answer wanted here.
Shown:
12,01
